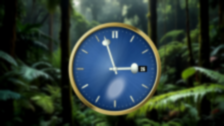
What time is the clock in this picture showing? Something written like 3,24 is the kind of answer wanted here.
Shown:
2,57
